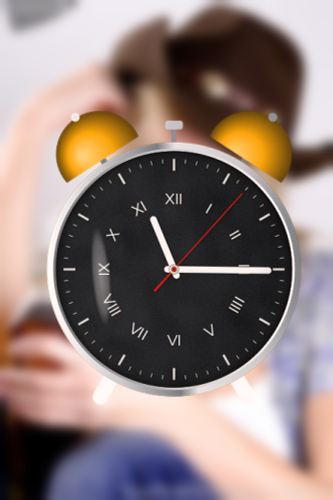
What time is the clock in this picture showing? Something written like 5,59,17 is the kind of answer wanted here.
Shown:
11,15,07
